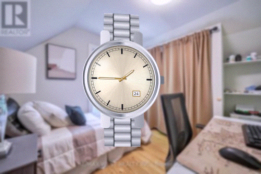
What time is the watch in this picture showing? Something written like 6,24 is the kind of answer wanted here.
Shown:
1,45
